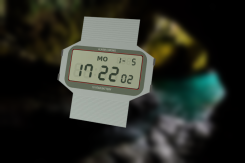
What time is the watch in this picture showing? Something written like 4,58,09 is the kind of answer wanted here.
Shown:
17,22,02
